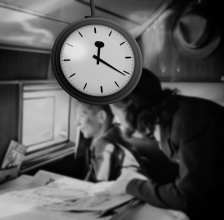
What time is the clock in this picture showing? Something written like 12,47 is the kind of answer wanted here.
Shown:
12,21
